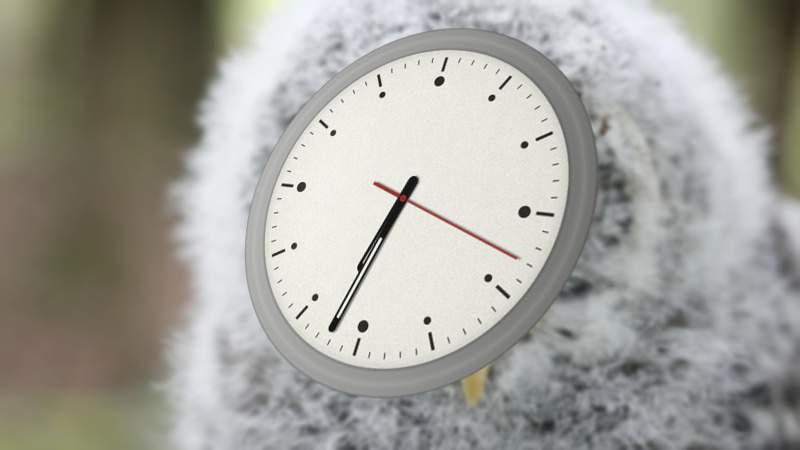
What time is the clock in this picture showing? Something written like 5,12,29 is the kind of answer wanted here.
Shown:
6,32,18
